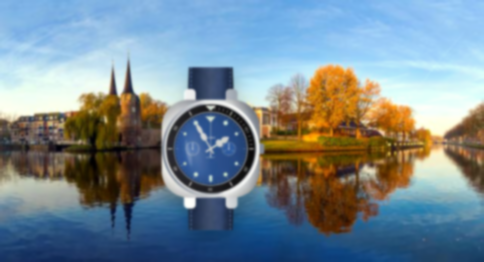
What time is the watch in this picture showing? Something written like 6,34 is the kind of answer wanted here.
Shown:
1,55
